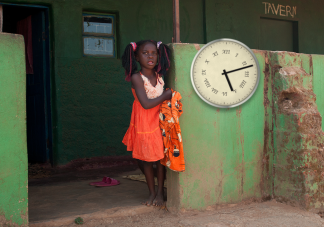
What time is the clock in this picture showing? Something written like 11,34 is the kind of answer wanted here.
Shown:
5,12
